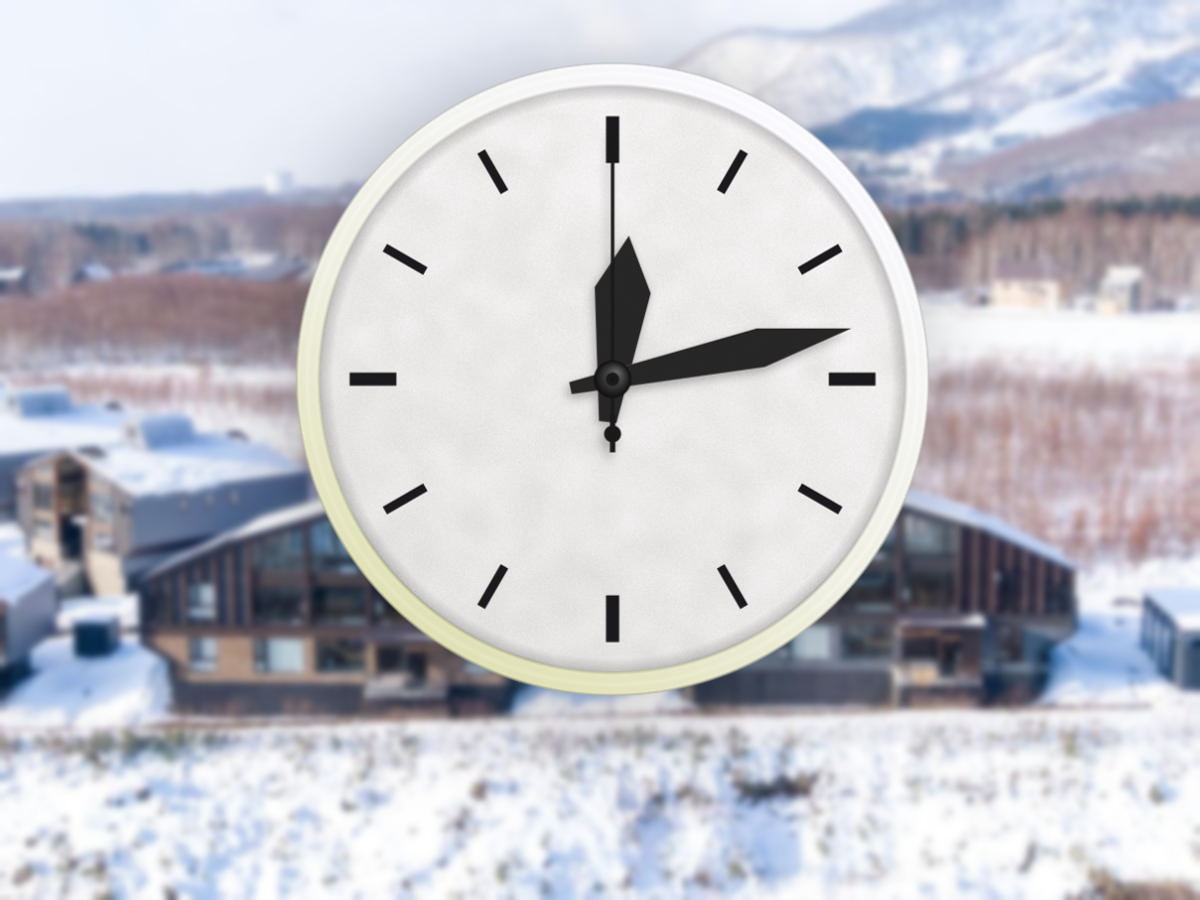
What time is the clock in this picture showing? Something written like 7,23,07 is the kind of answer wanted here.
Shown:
12,13,00
